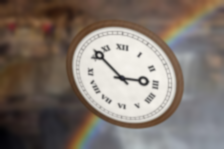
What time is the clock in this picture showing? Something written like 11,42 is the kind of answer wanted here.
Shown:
2,52
